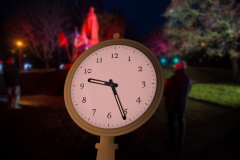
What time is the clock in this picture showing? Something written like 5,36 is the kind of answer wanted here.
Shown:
9,26
